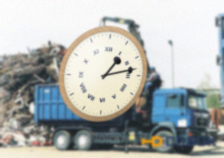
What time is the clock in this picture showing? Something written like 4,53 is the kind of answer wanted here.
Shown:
1,13
